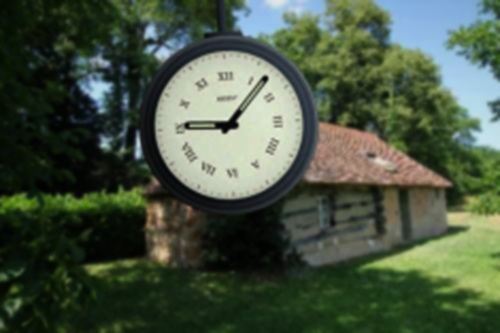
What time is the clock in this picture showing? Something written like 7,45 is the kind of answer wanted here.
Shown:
9,07
